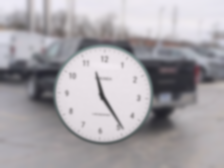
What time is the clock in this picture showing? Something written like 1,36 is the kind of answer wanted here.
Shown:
11,24
